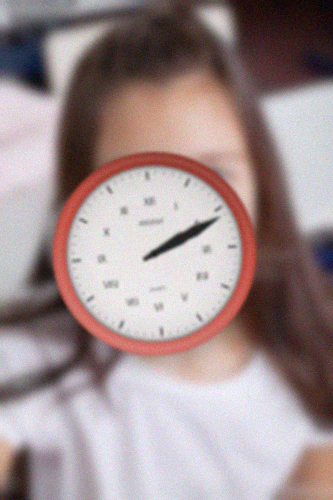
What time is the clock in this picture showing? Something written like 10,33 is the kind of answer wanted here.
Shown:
2,11
